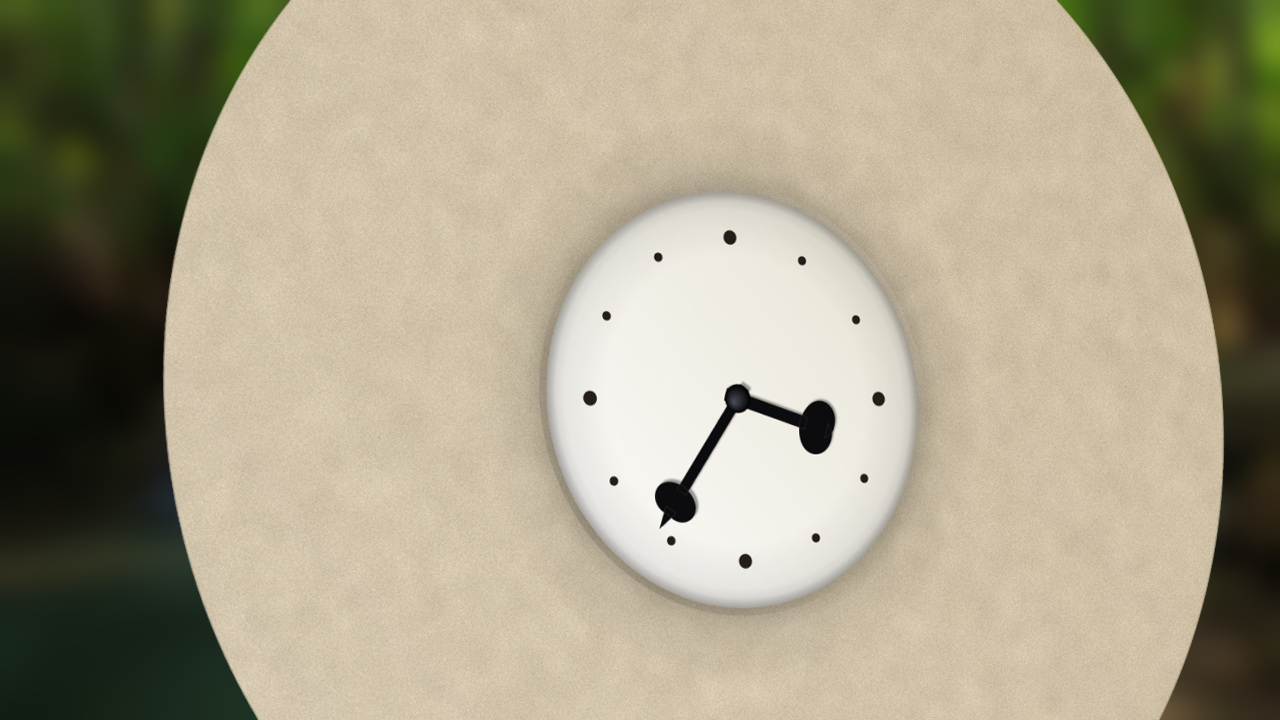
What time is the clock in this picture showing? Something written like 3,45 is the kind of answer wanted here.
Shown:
3,36
